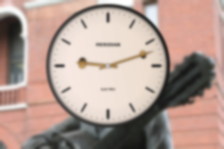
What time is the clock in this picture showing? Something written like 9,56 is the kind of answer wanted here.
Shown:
9,12
